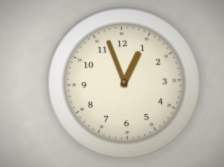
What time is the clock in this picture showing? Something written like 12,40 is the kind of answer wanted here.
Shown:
12,57
